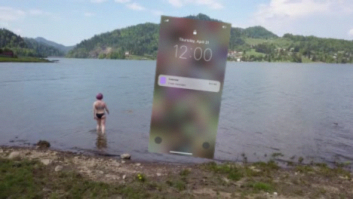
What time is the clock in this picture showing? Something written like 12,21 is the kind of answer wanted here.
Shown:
12,00
